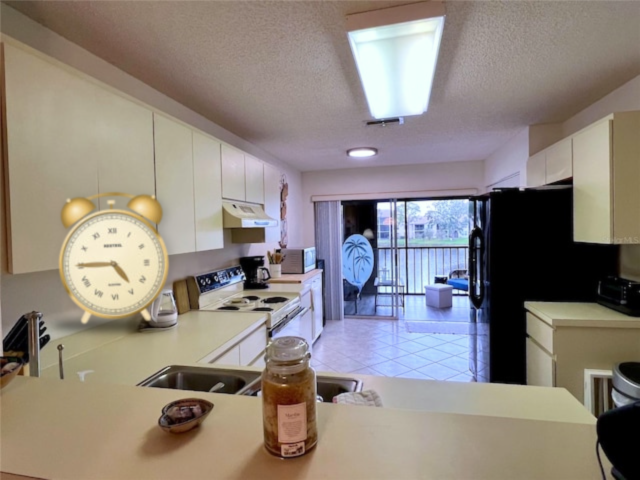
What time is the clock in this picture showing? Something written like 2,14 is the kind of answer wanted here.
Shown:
4,45
